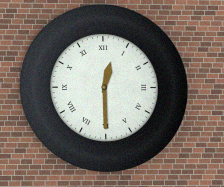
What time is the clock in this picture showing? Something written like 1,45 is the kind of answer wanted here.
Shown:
12,30
